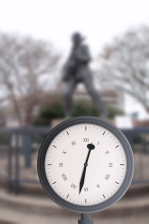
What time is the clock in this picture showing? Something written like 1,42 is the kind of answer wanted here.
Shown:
12,32
